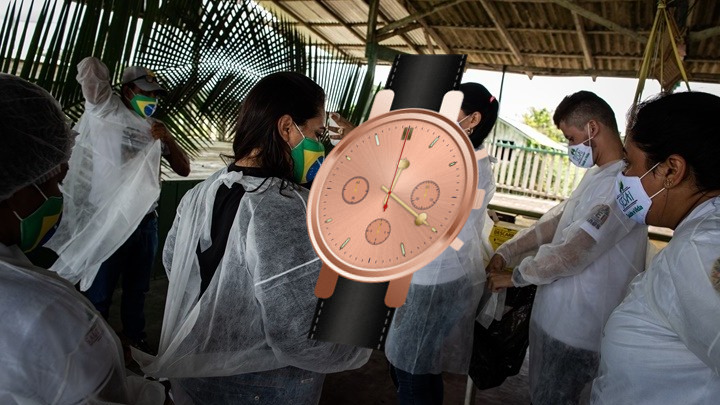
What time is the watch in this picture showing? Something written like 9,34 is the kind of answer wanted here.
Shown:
12,20
